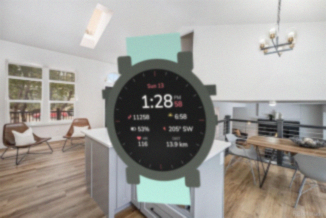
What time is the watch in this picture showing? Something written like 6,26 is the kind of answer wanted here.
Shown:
1,28
